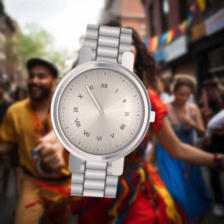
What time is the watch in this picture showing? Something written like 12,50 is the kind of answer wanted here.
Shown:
10,54
